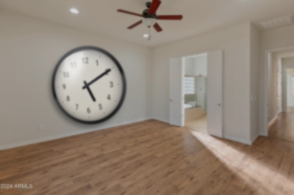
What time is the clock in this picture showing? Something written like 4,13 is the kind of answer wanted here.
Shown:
5,10
